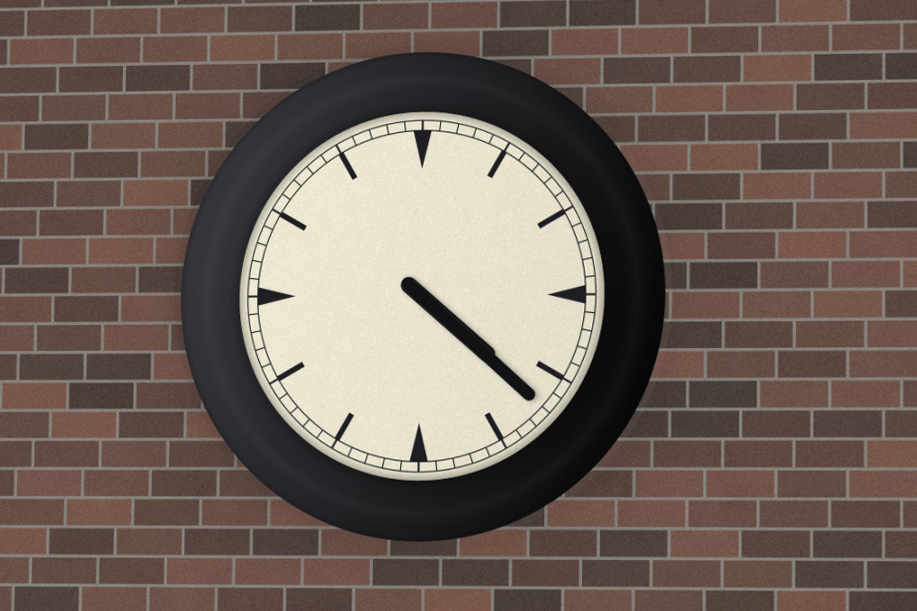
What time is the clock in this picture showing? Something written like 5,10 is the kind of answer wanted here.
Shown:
4,22
